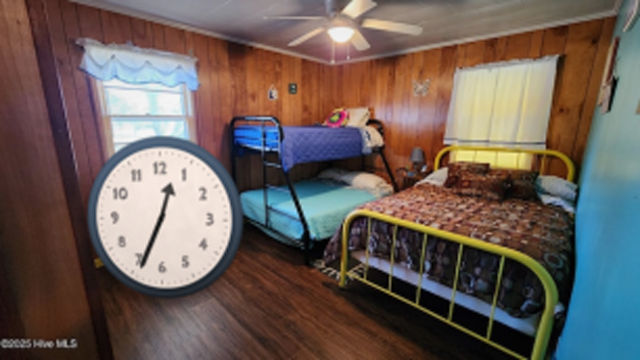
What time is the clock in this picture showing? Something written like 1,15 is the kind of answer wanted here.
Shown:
12,34
